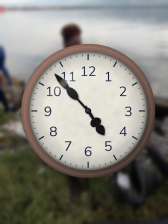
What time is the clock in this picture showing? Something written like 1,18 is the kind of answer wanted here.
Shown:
4,53
